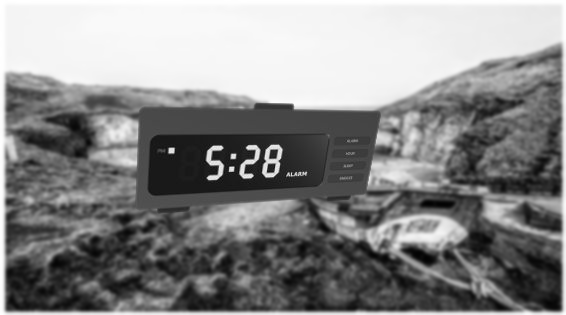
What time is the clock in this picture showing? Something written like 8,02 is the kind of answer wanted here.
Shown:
5,28
